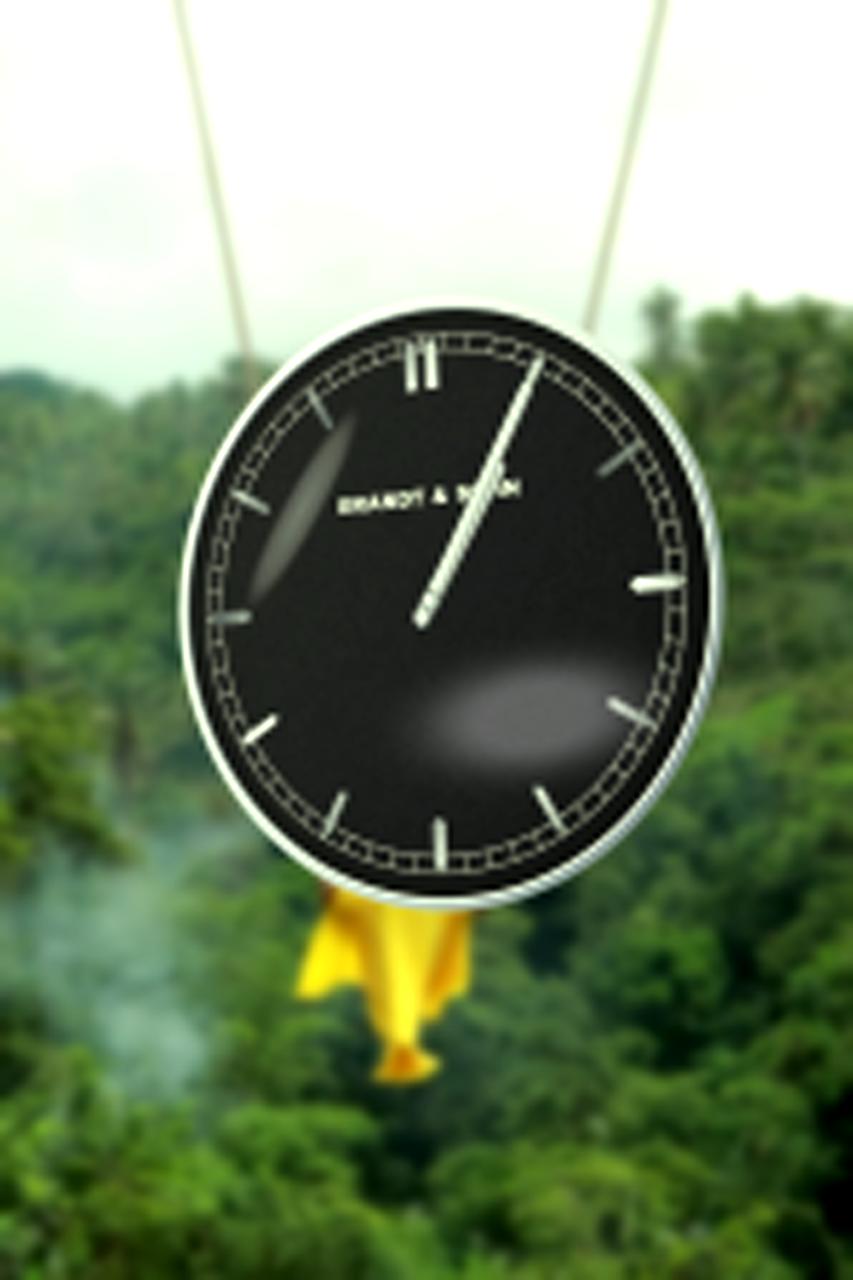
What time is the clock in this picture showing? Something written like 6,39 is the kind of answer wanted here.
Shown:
1,05
